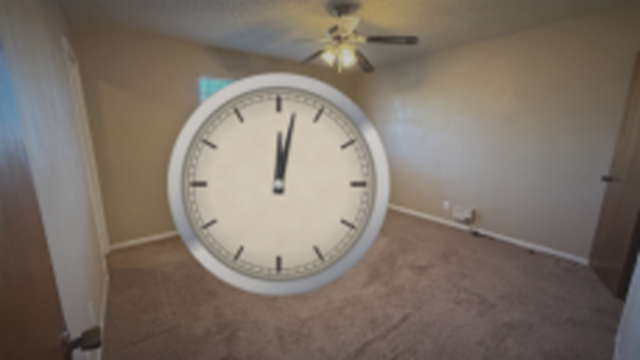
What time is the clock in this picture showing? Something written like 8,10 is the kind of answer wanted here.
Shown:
12,02
